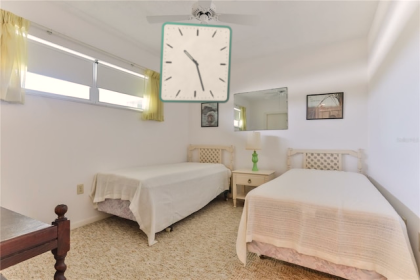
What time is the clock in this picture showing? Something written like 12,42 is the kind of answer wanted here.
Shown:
10,27
